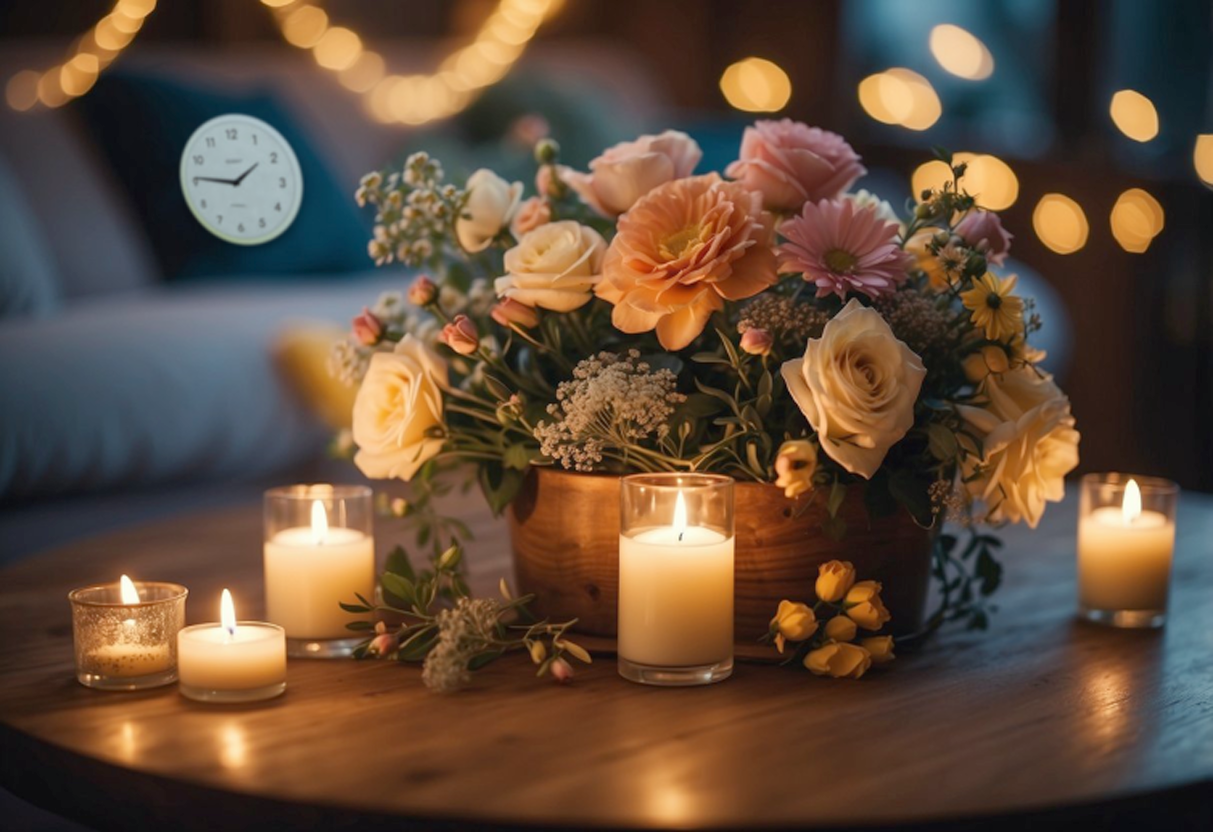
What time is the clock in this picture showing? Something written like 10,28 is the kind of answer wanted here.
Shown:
1,46
